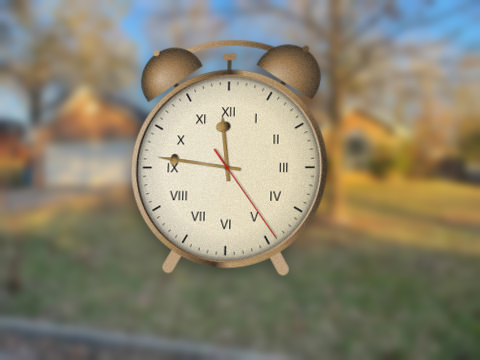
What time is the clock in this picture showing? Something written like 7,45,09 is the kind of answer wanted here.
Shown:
11,46,24
